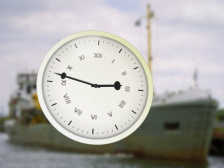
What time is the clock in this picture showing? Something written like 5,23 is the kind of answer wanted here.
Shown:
2,47
